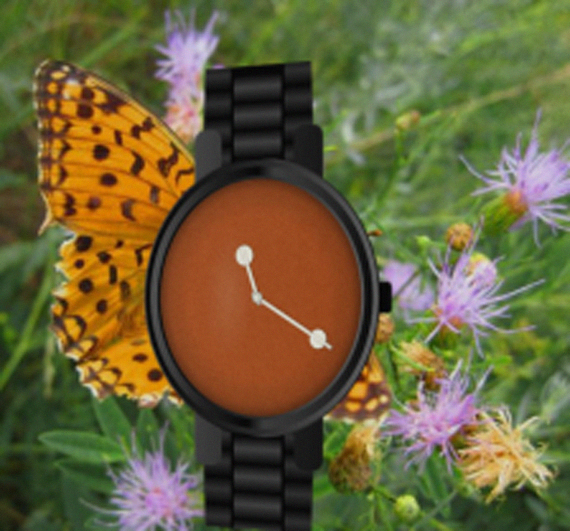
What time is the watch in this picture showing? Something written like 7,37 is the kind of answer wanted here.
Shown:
11,20
